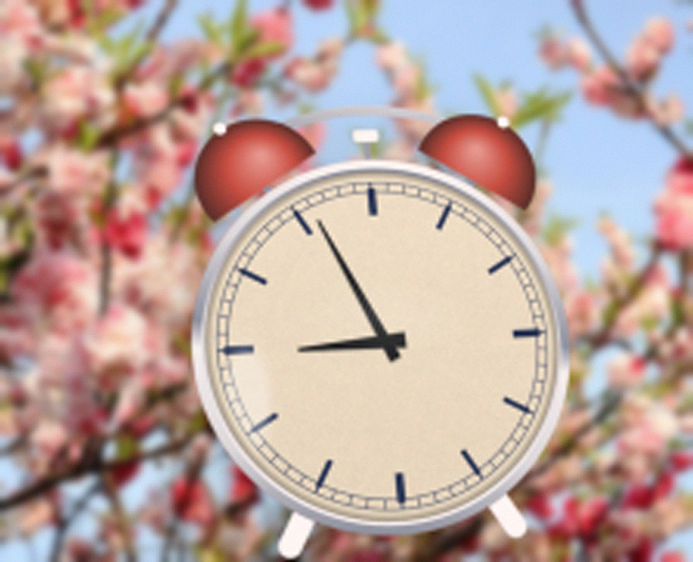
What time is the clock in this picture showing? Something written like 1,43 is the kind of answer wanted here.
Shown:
8,56
